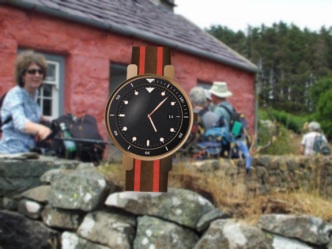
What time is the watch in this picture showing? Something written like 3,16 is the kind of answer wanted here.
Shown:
5,07
